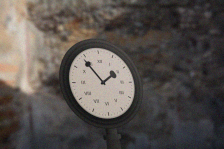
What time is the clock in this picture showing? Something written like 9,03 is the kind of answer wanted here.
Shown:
1,54
